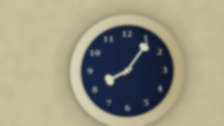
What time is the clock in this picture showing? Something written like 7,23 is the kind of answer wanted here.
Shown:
8,06
